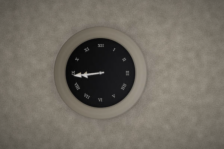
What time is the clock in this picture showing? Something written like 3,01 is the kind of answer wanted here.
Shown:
8,44
